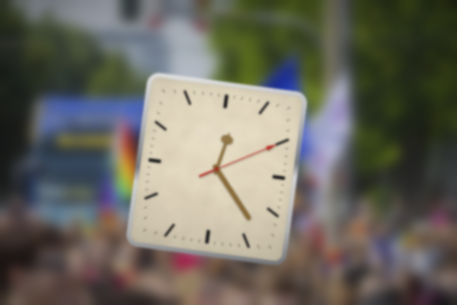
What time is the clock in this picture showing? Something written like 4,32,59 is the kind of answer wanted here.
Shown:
12,23,10
